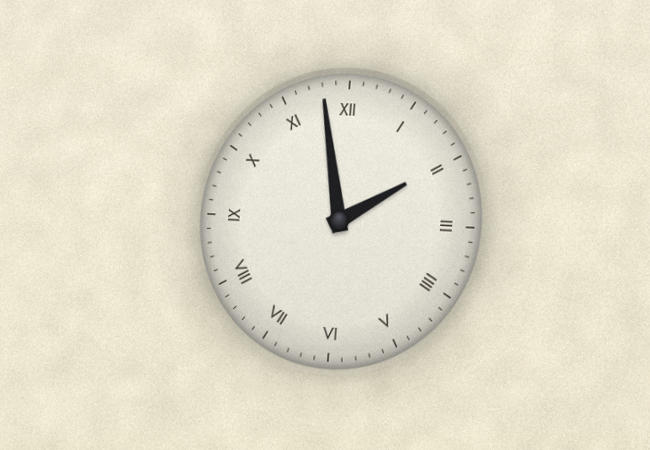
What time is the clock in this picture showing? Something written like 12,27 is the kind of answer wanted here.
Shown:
1,58
